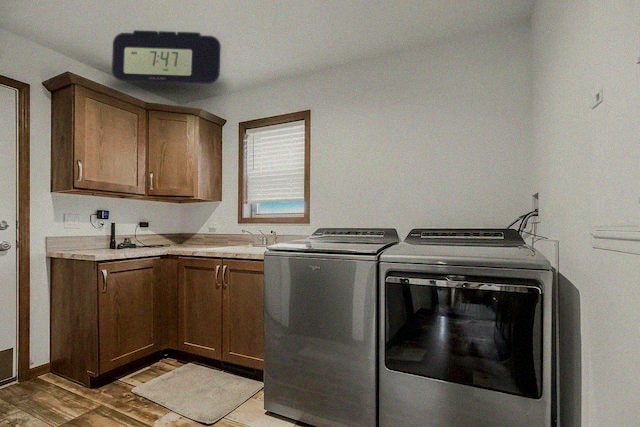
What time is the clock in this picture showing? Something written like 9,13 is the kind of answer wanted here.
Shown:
7,47
